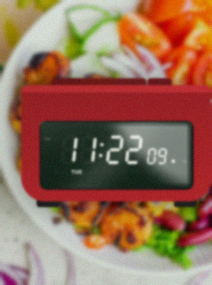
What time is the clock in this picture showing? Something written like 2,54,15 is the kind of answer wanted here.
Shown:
11,22,09
